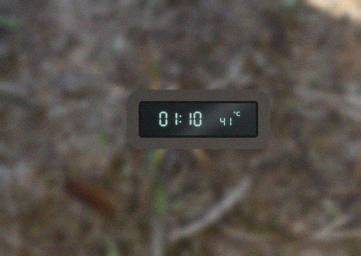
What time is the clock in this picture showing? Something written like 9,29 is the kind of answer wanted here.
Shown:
1,10
